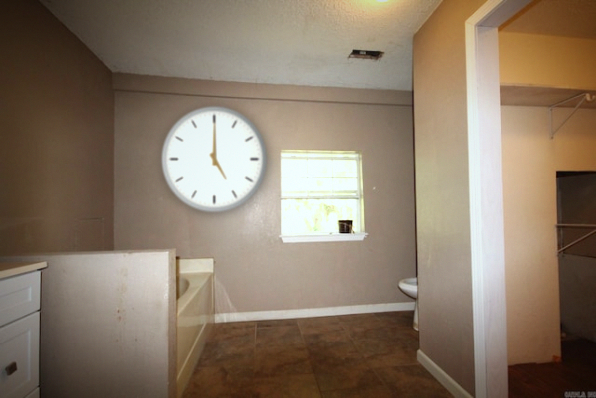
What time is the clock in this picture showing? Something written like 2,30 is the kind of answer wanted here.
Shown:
5,00
